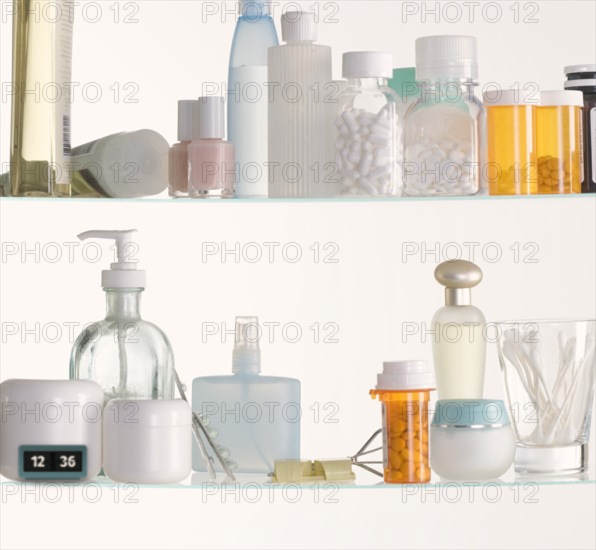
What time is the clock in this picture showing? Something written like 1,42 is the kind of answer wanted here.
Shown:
12,36
